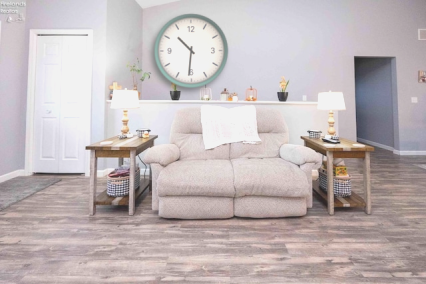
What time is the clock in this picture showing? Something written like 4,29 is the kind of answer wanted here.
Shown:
10,31
